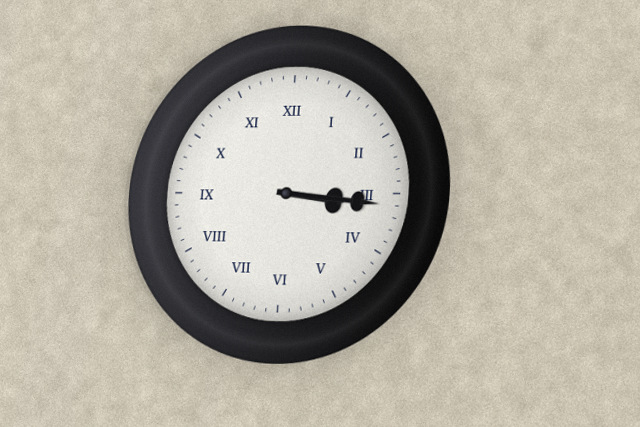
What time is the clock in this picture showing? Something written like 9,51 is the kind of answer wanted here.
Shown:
3,16
